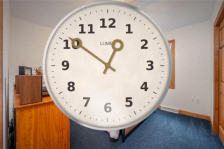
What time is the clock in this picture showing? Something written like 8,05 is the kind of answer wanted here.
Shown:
12,51
